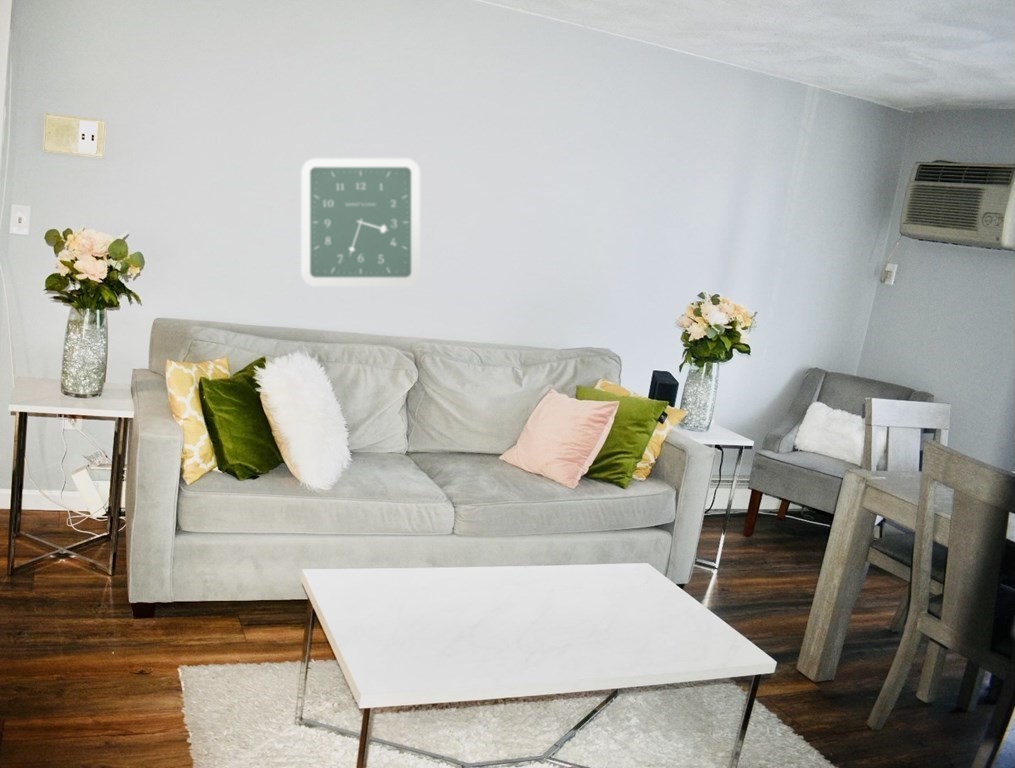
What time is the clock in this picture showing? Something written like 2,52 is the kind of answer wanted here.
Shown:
3,33
